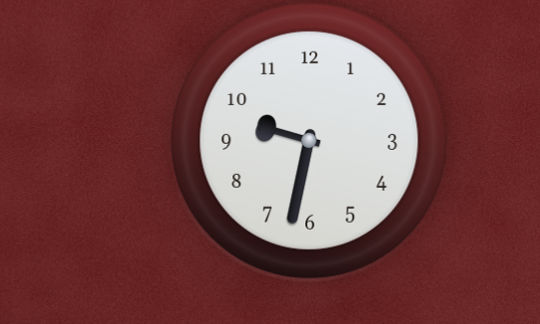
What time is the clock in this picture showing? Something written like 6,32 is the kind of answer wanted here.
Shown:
9,32
